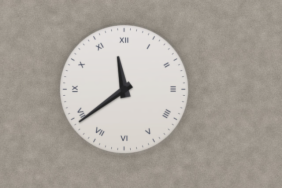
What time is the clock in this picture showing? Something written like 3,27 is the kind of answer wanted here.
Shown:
11,39
